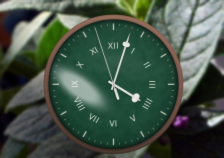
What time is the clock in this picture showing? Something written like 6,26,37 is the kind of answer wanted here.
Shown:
4,02,57
